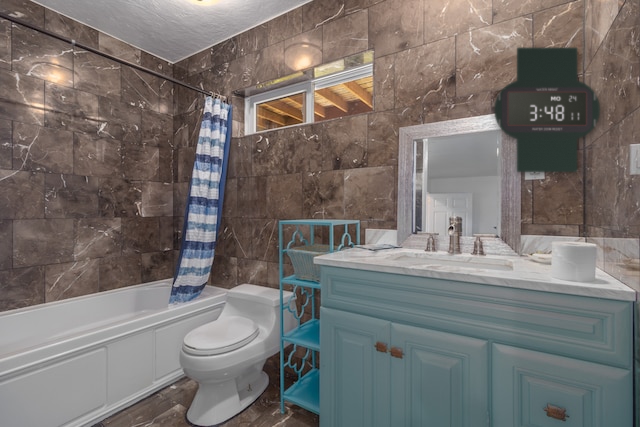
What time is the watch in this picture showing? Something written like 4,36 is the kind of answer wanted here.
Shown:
3,48
